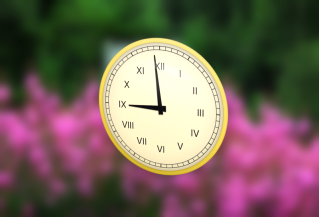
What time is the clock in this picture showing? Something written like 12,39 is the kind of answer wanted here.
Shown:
8,59
